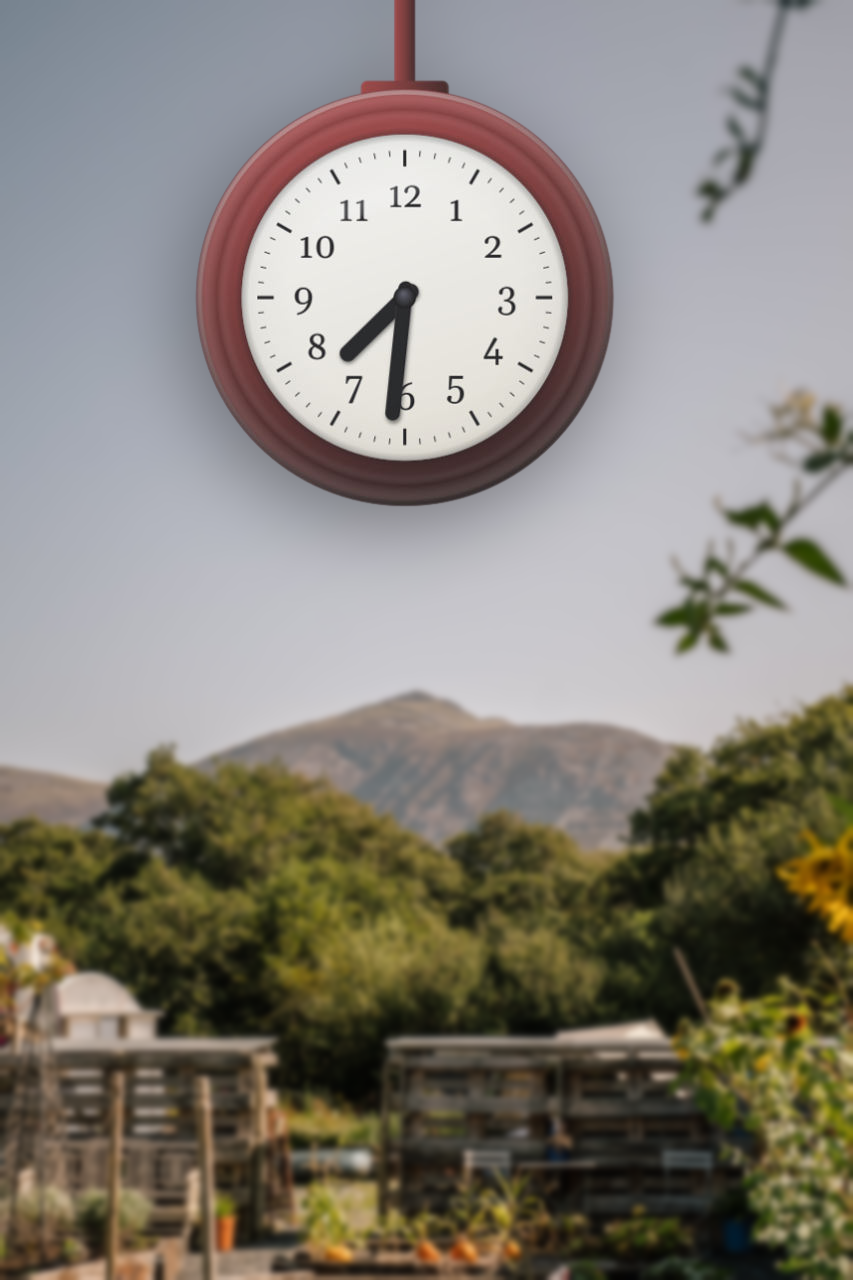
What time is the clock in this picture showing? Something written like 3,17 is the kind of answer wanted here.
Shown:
7,31
